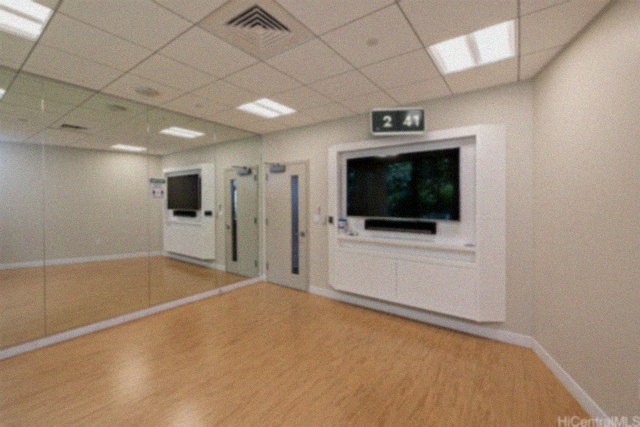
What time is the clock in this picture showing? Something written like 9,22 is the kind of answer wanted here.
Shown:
2,41
